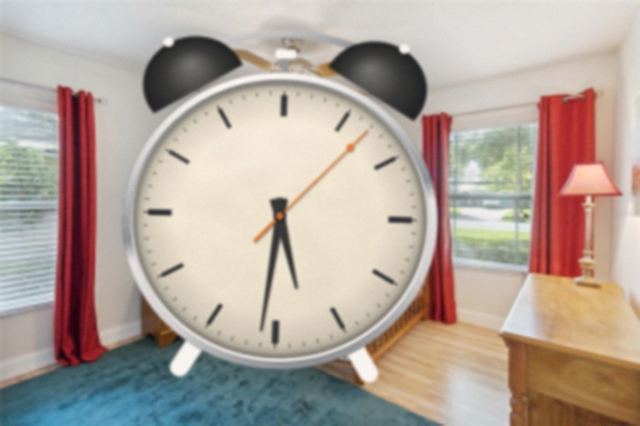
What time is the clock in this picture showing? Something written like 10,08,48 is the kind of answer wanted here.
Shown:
5,31,07
